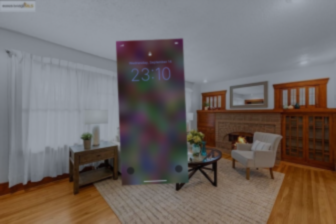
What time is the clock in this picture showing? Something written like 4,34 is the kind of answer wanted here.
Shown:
23,10
